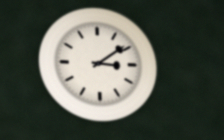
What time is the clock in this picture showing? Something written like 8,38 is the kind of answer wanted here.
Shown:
3,09
